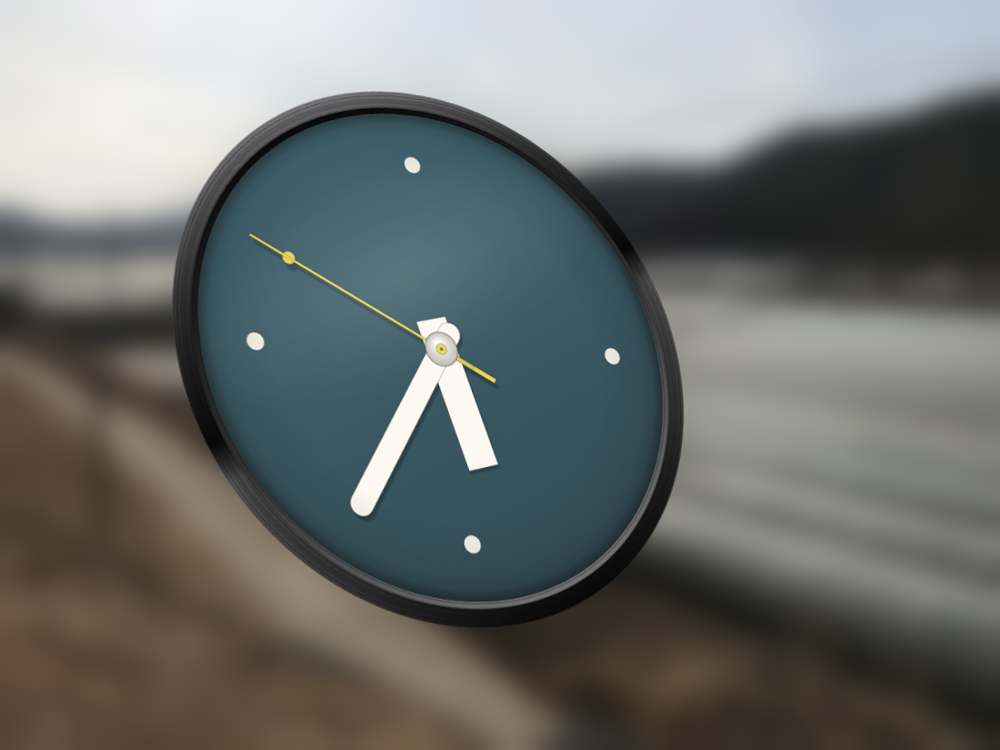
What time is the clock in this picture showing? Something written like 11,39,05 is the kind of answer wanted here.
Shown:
5,35,50
